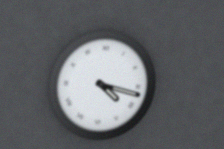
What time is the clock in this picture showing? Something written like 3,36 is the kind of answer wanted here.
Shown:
4,17
